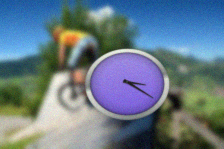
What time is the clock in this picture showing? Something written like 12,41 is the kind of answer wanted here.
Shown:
3,21
